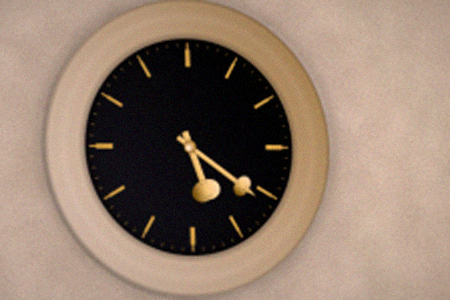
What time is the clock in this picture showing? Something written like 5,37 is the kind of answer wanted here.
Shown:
5,21
